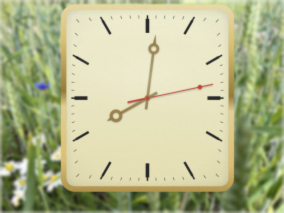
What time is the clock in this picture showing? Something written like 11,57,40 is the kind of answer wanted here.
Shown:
8,01,13
